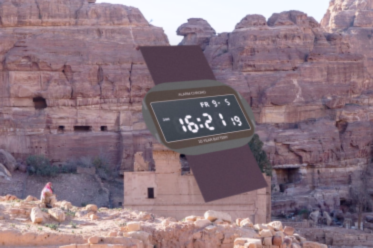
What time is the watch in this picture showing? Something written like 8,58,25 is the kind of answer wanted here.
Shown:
16,21,19
